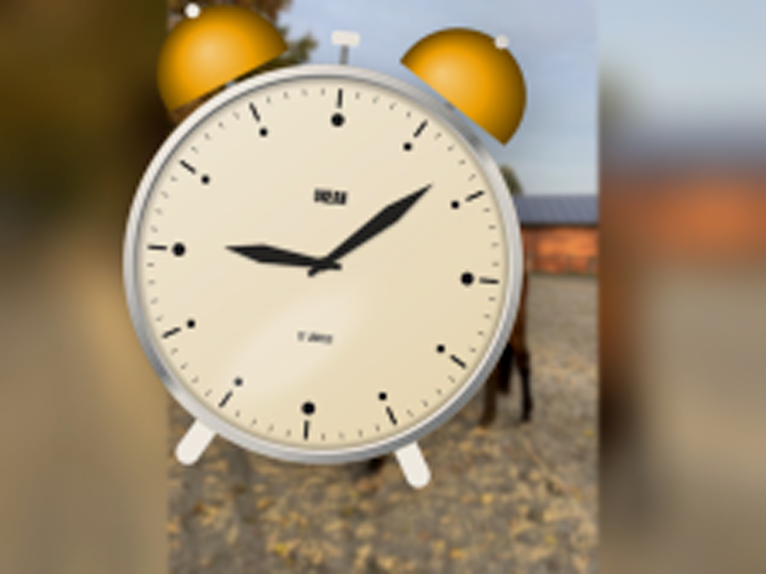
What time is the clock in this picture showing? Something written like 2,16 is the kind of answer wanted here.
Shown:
9,08
